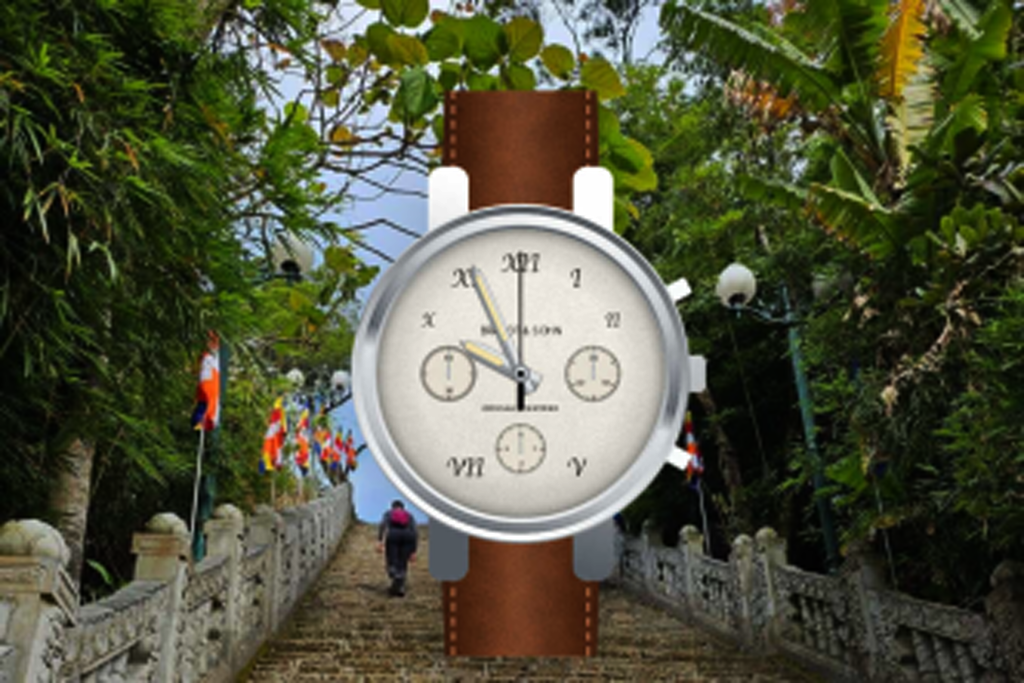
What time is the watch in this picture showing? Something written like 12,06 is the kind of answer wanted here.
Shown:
9,56
